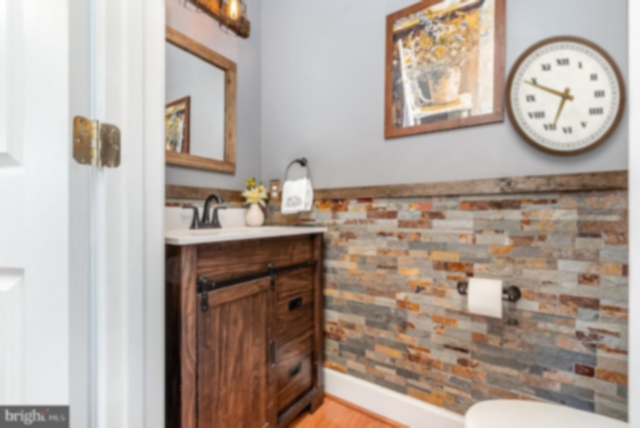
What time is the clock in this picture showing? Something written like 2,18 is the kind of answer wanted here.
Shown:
6,49
